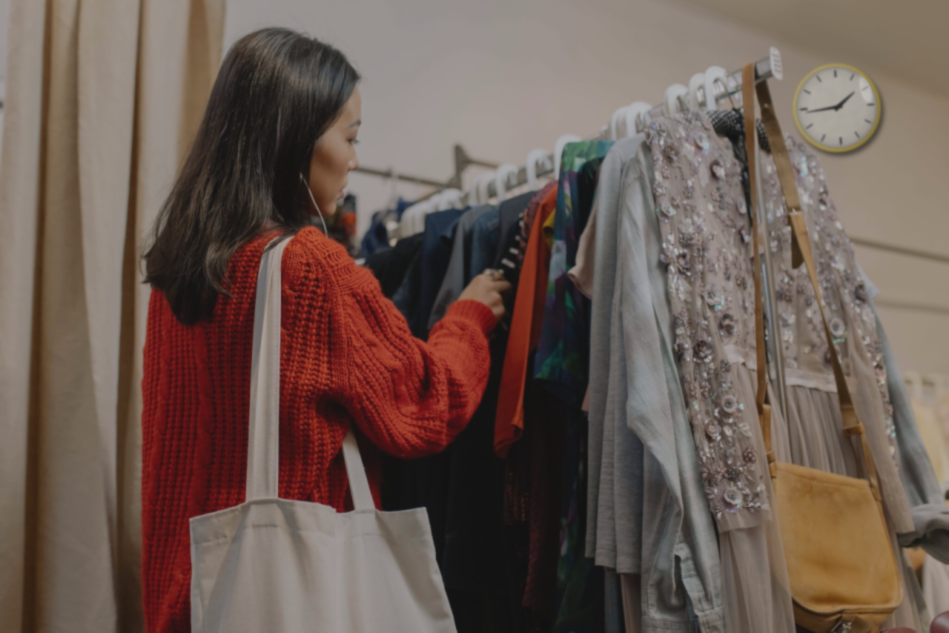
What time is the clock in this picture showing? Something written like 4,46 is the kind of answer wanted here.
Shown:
1,44
